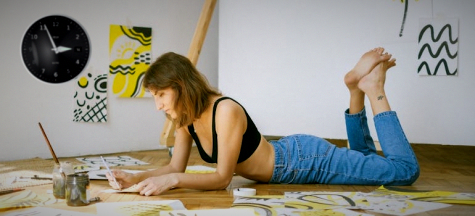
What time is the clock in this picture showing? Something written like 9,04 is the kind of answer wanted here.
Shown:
2,56
